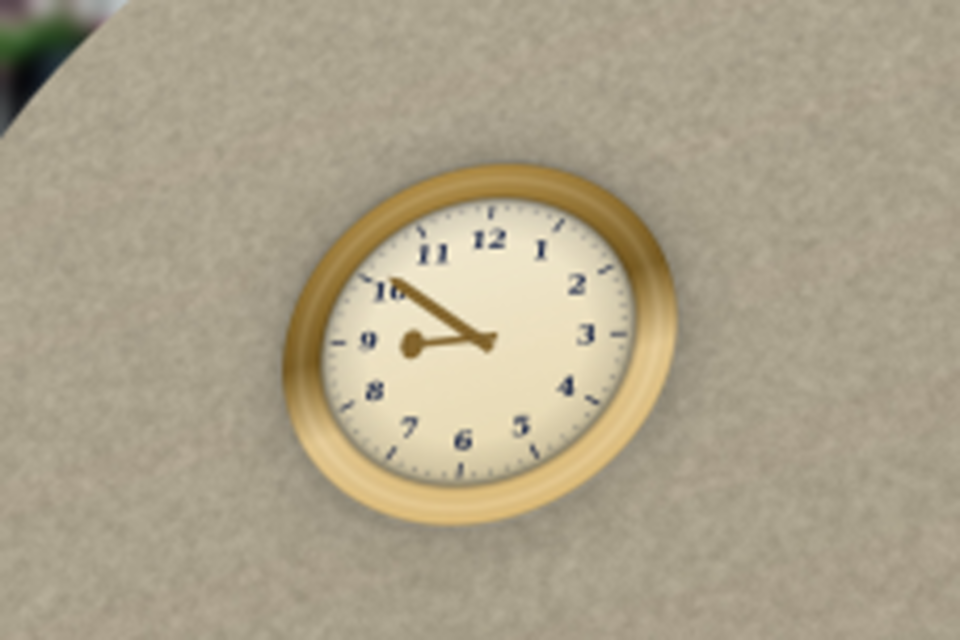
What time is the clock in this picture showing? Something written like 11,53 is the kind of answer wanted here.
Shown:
8,51
